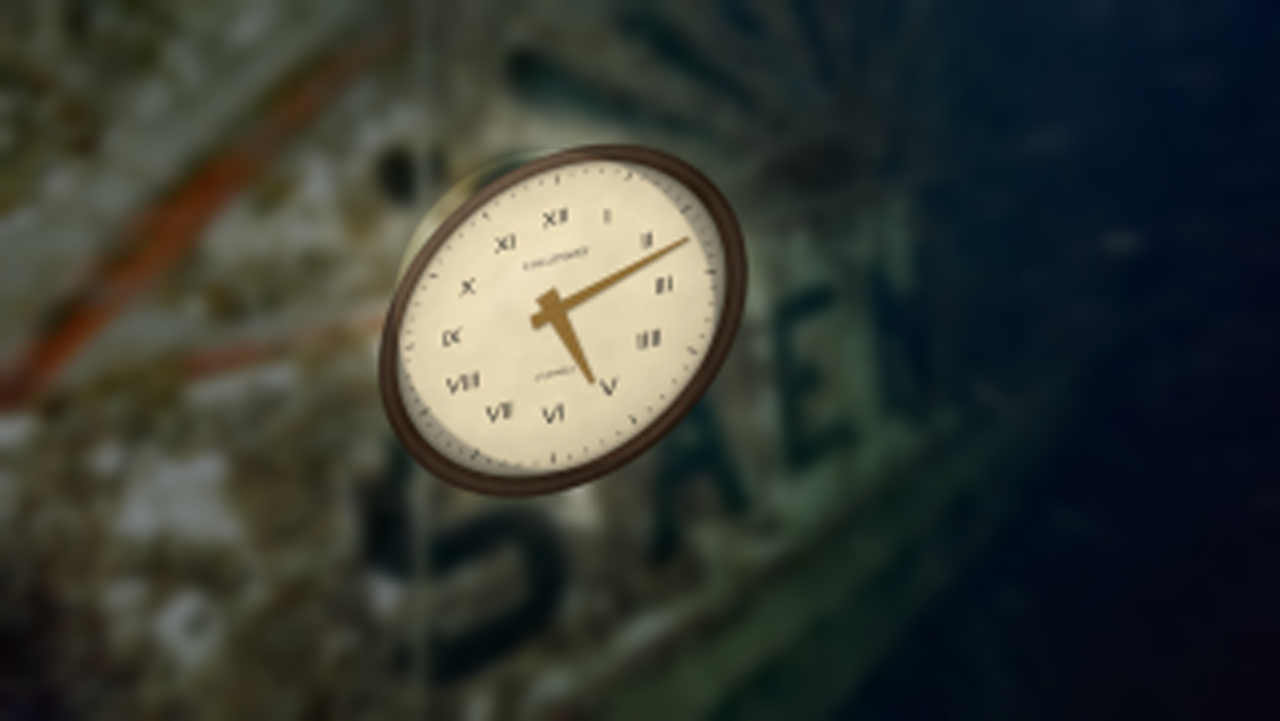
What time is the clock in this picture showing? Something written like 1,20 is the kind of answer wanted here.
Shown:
5,12
